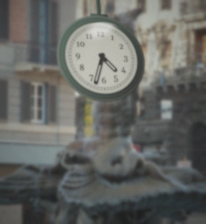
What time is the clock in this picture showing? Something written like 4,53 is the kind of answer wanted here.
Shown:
4,33
